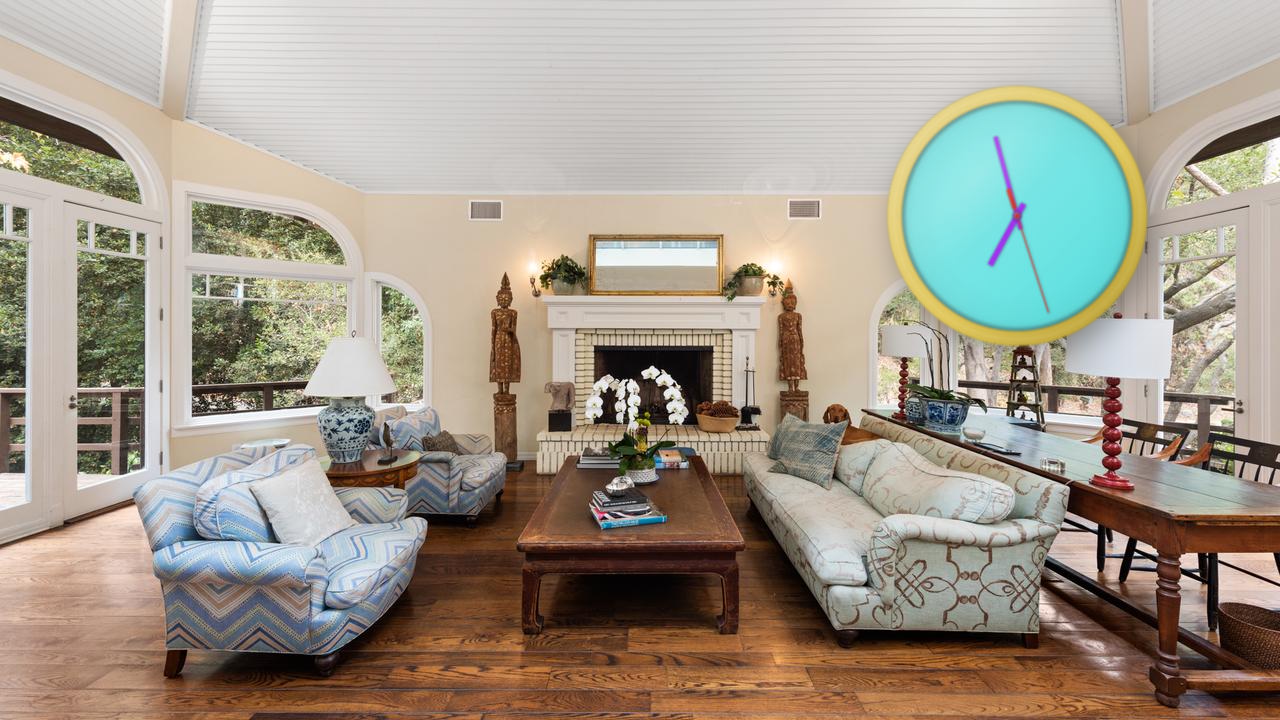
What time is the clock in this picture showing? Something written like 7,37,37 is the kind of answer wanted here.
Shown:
6,57,27
